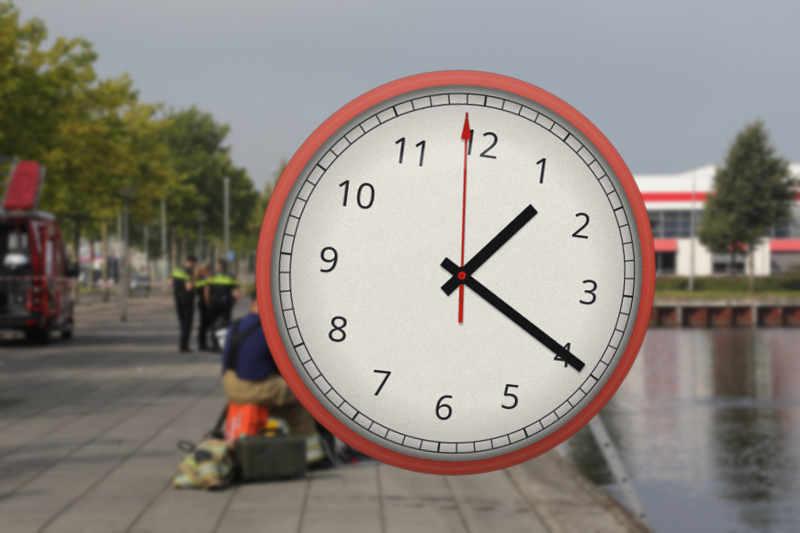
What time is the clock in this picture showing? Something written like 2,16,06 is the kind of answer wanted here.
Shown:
1,19,59
